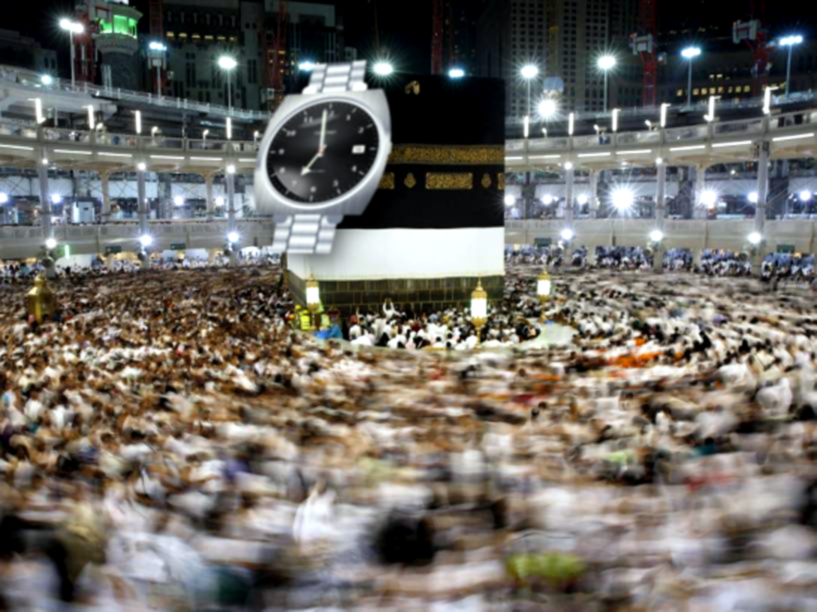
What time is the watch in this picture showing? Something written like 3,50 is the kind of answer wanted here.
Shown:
6,59
